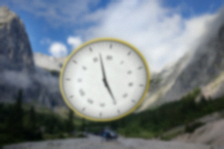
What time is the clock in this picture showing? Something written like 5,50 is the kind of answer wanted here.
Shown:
4,57
